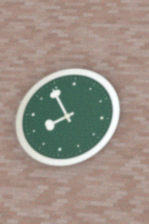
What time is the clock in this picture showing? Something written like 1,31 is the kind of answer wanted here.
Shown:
7,54
